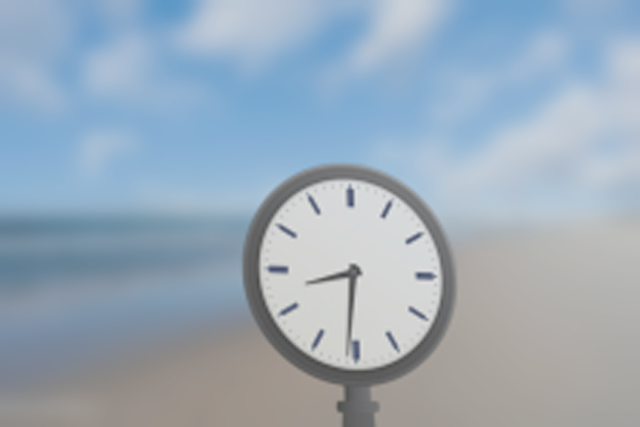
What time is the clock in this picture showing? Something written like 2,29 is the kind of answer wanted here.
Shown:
8,31
